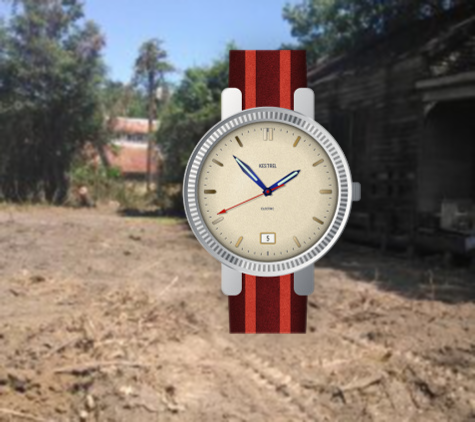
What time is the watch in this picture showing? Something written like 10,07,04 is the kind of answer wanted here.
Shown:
1,52,41
